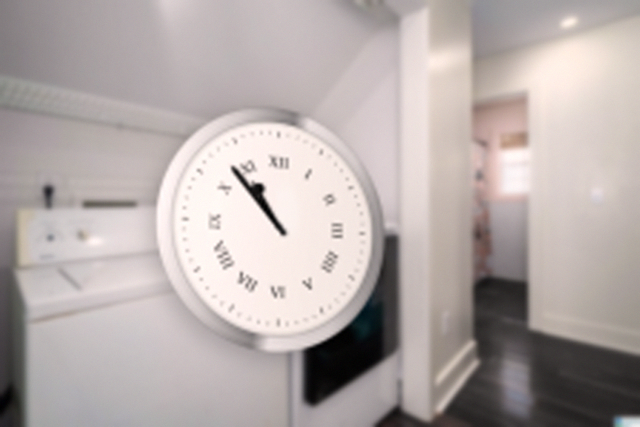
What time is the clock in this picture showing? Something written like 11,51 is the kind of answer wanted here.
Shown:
10,53
